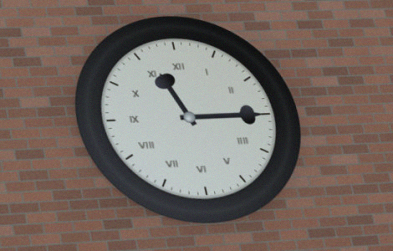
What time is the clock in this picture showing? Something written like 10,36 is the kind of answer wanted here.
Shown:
11,15
